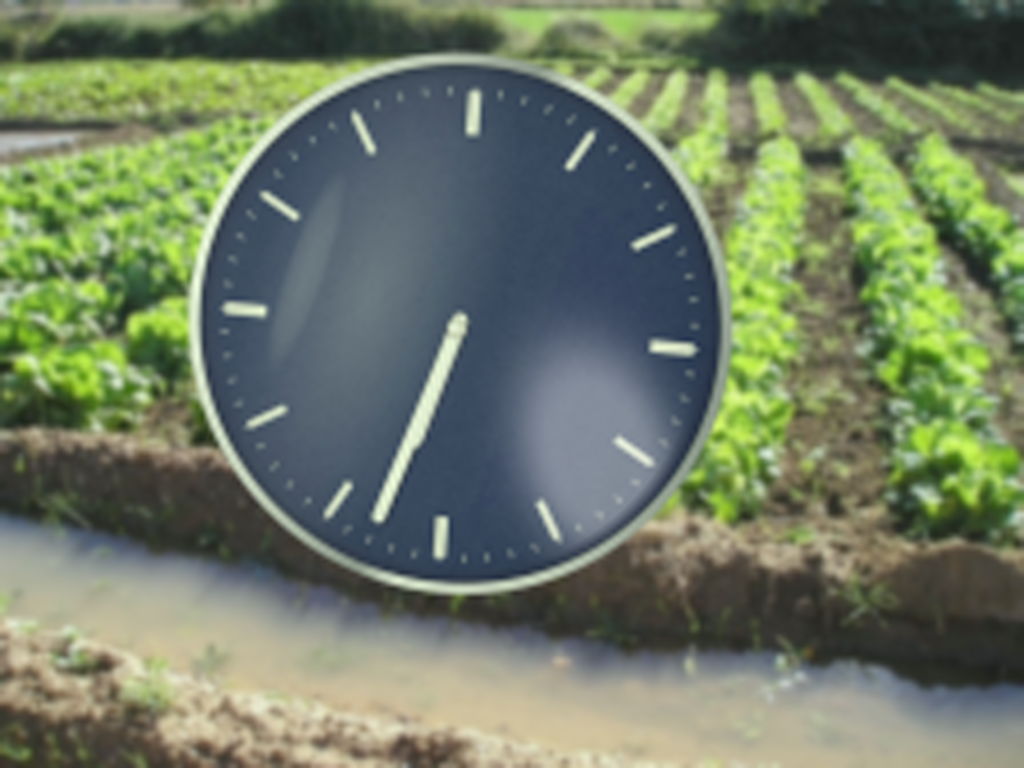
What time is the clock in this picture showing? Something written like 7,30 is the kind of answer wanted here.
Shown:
6,33
